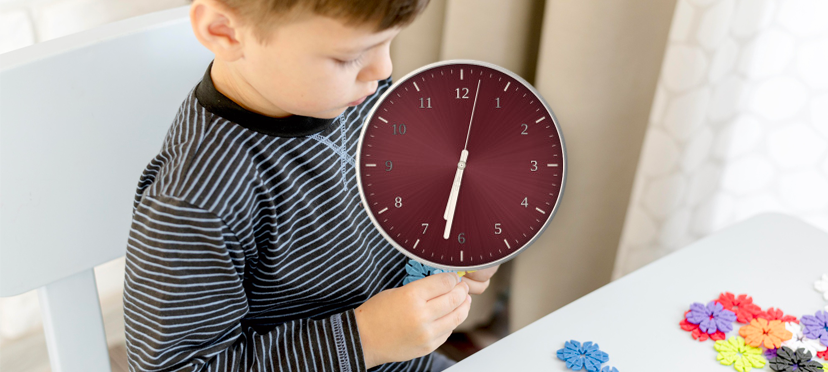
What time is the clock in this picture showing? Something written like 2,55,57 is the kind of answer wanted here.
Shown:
6,32,02
